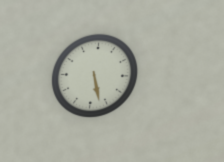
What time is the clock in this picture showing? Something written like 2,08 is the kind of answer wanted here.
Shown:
5,27
